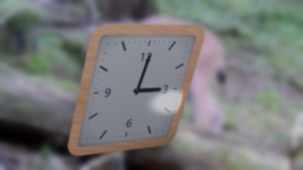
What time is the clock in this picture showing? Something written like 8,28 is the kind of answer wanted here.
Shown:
3,01
